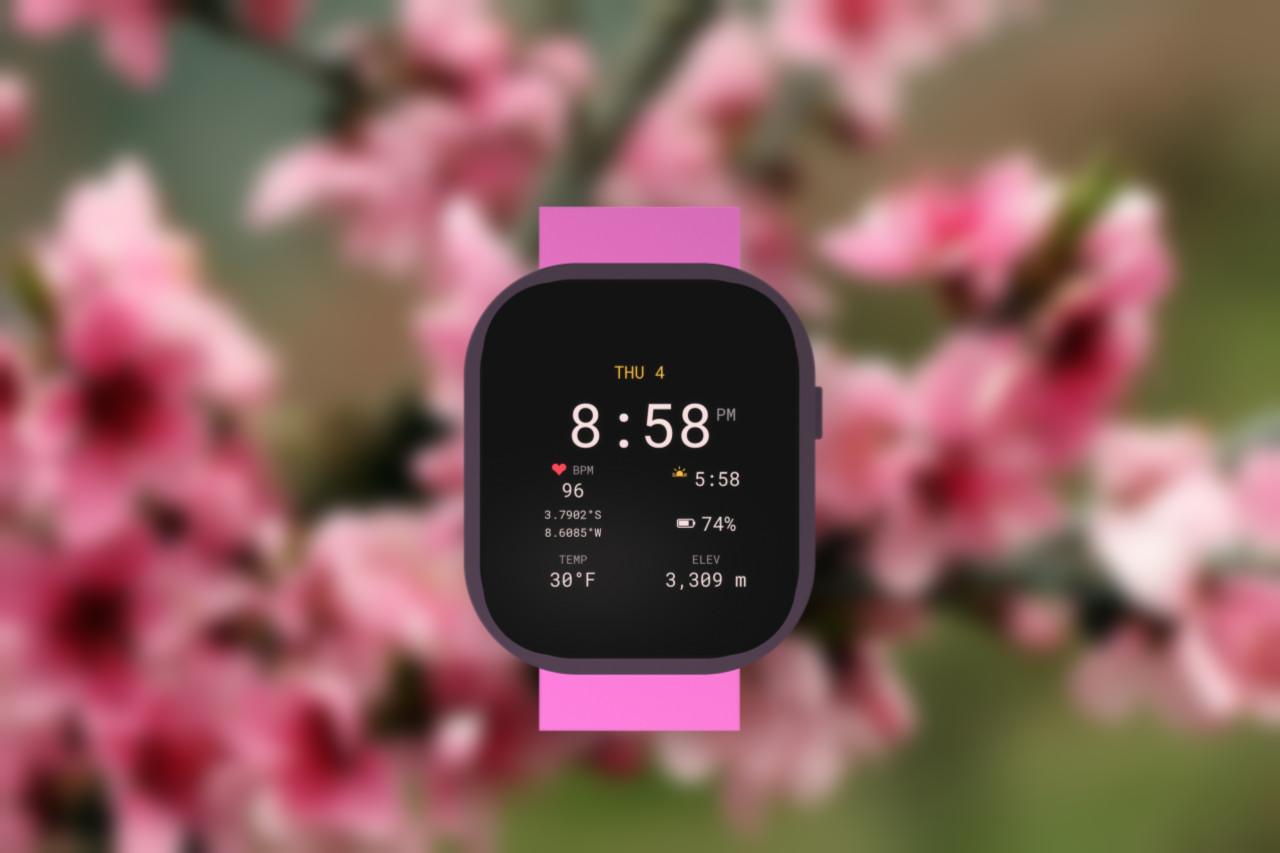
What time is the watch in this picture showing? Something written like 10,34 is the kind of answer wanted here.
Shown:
8,58
